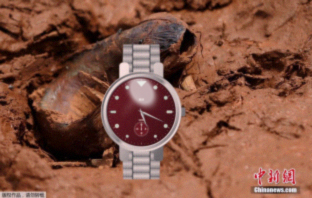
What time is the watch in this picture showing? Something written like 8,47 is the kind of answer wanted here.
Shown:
5,19
